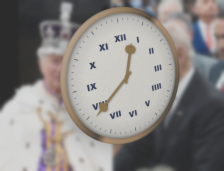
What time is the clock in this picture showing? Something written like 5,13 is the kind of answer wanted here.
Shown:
12,39
